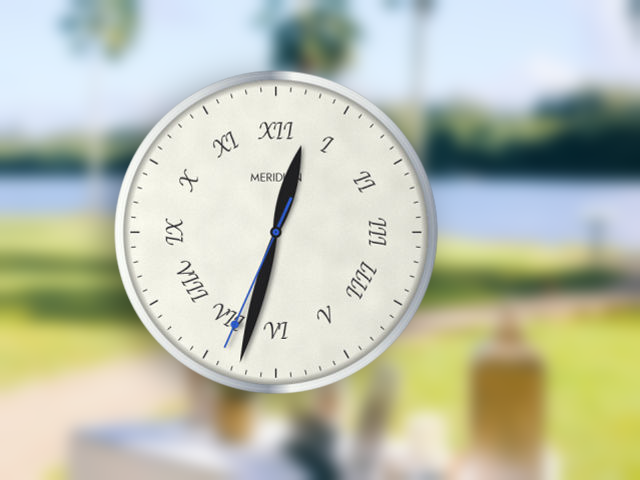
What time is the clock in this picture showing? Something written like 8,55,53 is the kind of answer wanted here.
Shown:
12,32,34
